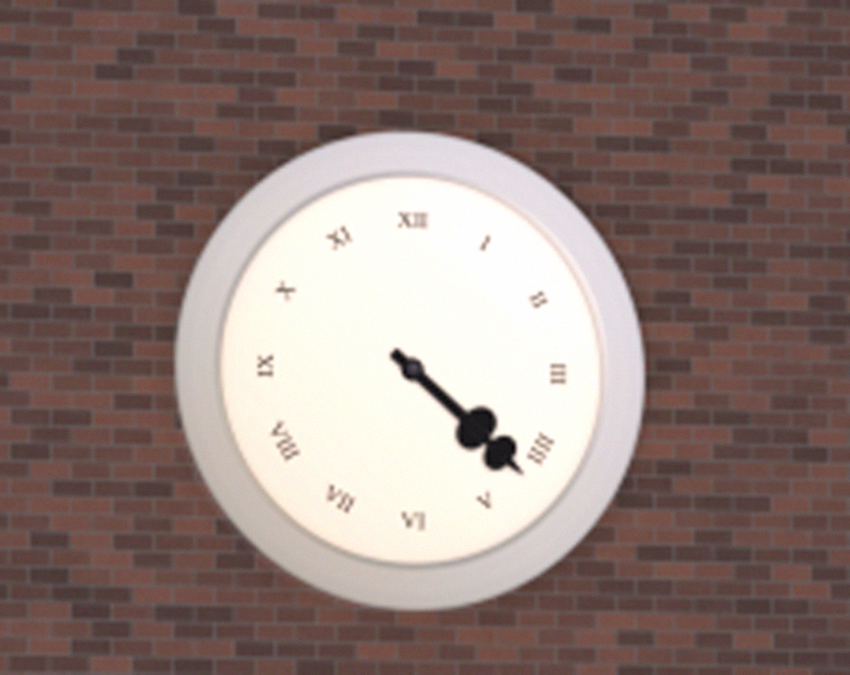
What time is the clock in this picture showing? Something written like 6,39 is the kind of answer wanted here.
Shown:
4,22
